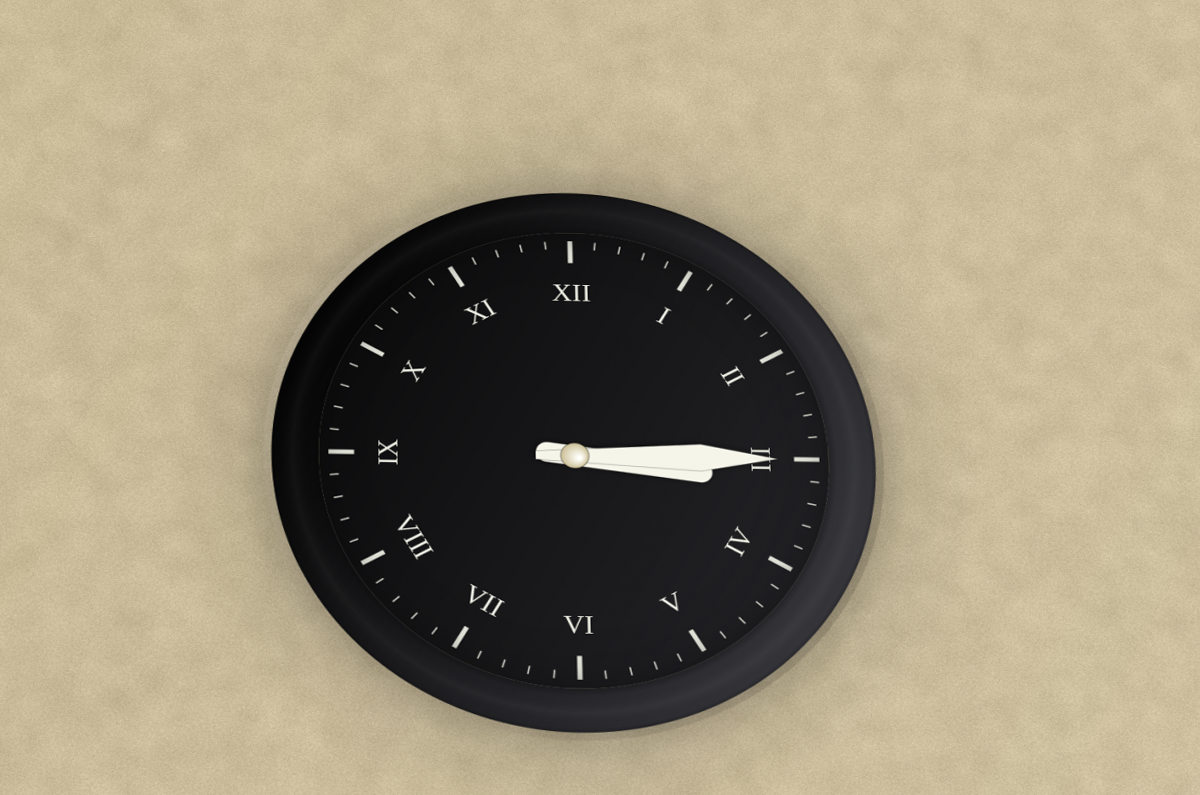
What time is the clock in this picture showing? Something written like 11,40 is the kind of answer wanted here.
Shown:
3,15
